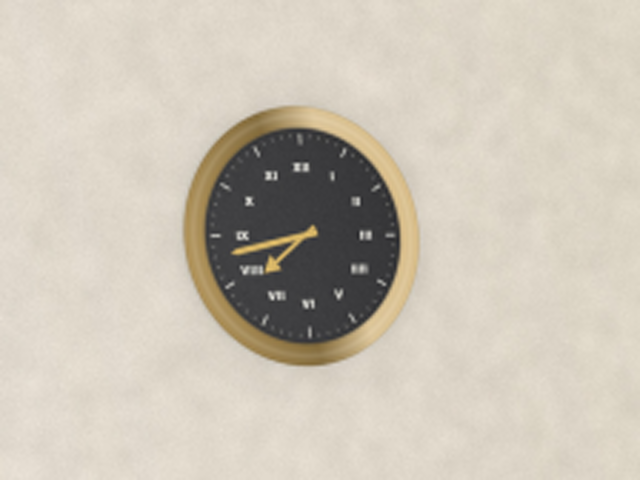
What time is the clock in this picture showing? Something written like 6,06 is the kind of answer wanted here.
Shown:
7,43
